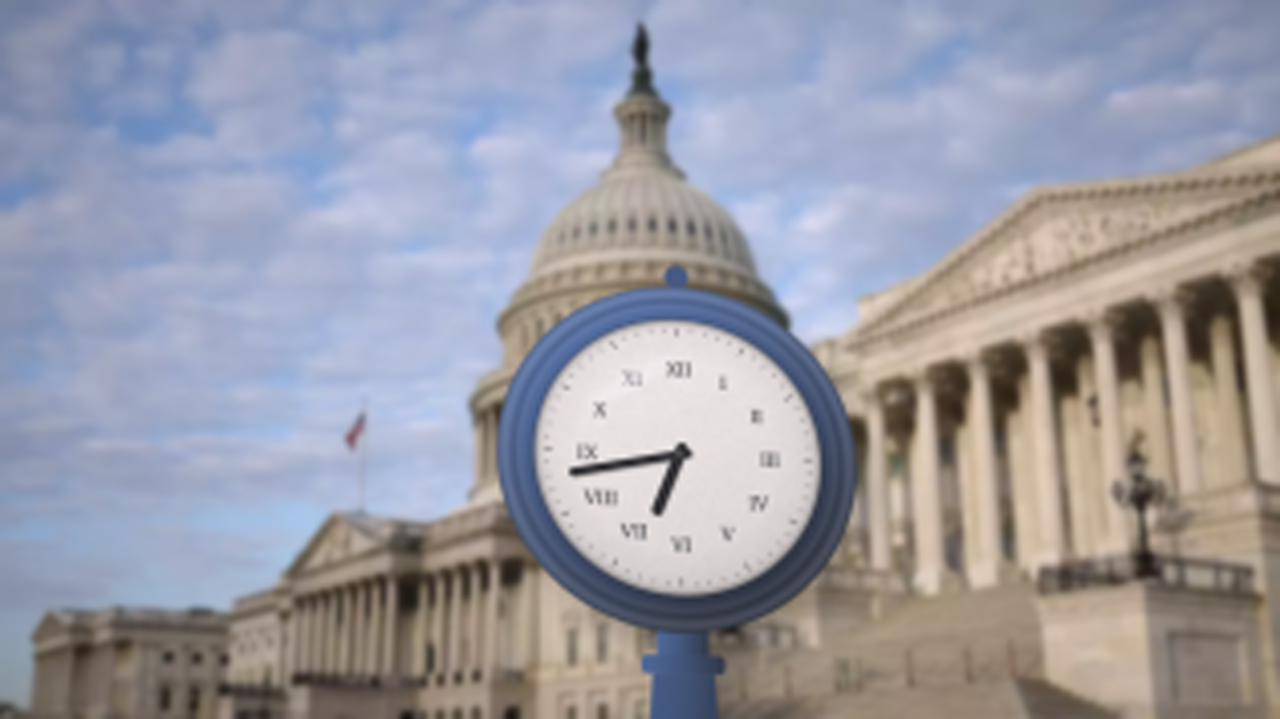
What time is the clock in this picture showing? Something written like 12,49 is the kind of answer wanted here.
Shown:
6,43
